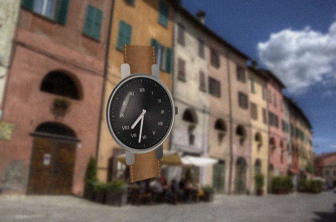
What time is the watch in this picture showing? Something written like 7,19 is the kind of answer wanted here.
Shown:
7,32
